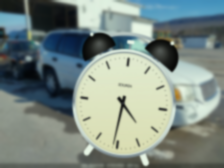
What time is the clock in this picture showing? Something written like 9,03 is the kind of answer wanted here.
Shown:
4,31
